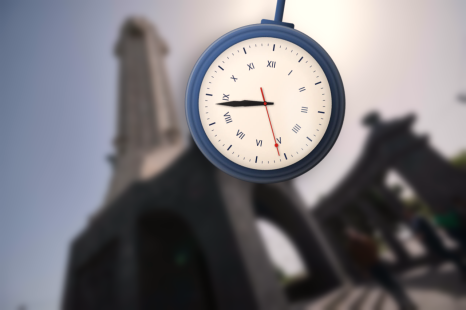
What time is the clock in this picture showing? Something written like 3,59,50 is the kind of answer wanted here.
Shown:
8,43,26
